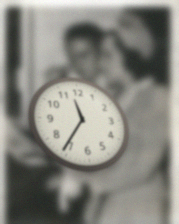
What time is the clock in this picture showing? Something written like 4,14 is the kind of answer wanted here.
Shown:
11,36
